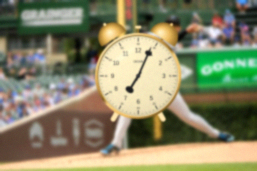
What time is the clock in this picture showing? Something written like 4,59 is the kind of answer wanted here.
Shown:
7,04
